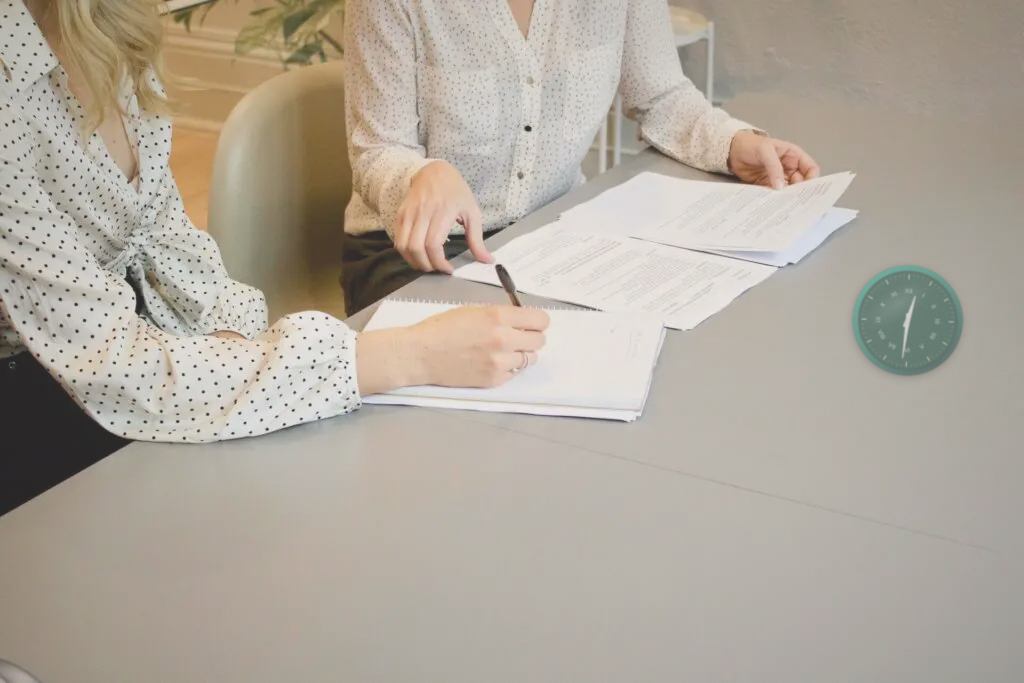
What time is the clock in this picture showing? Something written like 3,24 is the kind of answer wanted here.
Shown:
12,31
